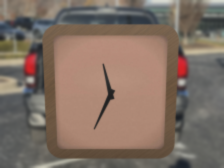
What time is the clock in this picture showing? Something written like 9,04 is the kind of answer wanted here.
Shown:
11,34
